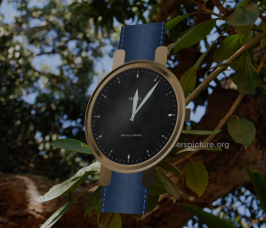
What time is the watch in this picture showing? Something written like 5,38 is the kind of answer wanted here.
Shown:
12,06
